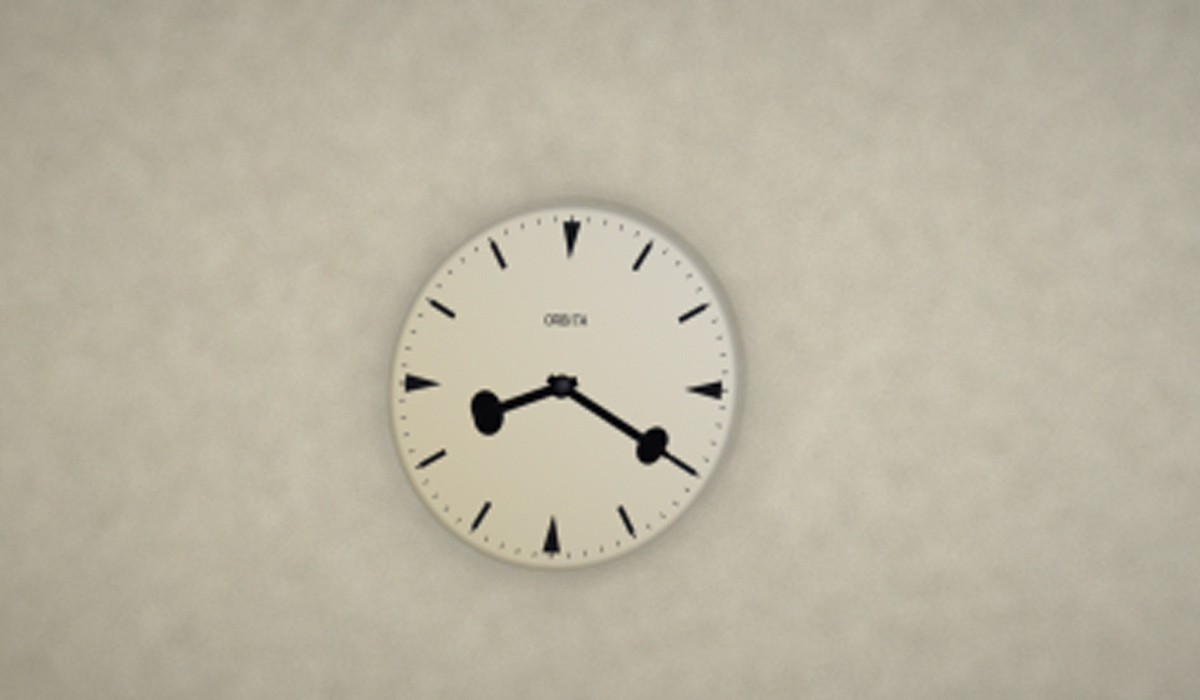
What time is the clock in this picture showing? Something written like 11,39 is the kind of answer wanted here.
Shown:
8,20
